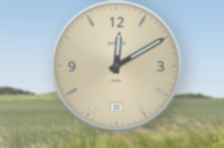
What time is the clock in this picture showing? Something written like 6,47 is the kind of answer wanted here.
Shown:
12,10
